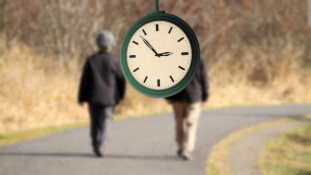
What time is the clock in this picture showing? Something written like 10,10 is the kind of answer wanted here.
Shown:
2,53
